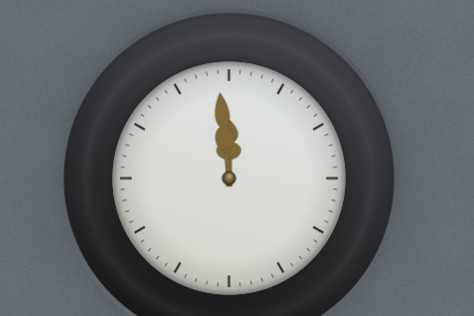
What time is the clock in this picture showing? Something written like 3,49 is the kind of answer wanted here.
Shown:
11,59
